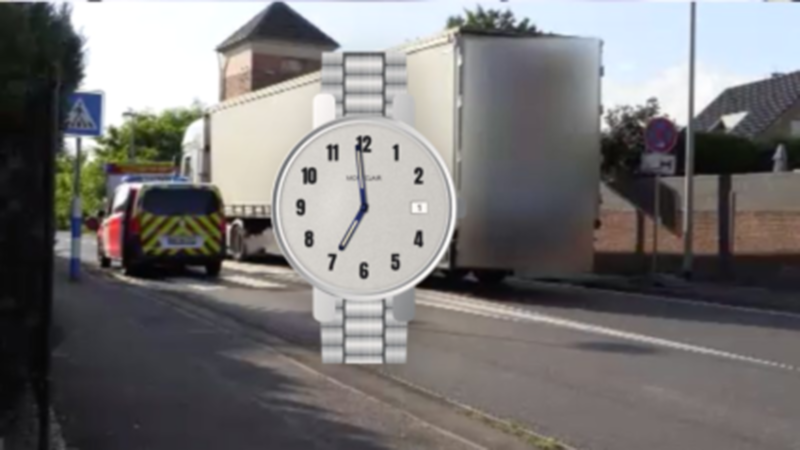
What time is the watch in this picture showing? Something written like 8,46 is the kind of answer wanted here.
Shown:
6,59
